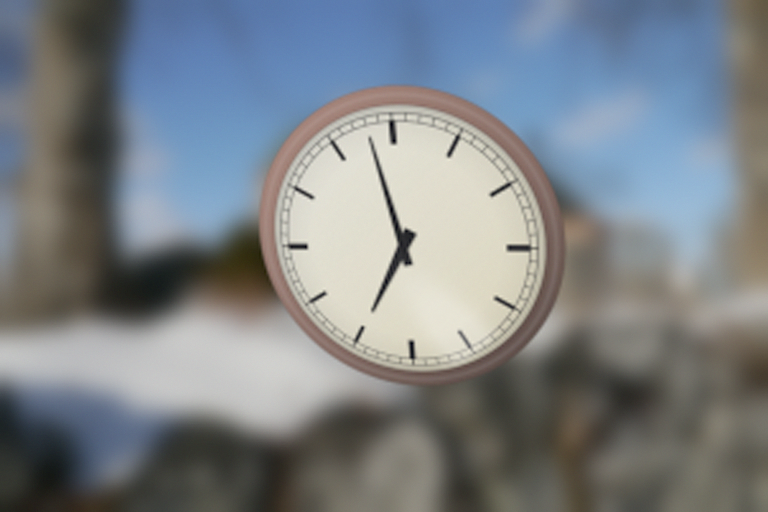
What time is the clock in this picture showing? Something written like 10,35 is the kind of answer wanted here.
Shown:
6,58
